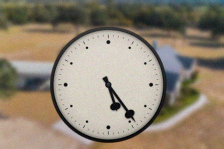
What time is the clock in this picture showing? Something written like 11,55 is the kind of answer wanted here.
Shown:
5,24
